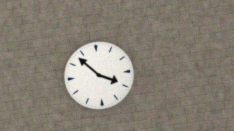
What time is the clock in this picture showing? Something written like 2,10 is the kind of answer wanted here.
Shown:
3,53
